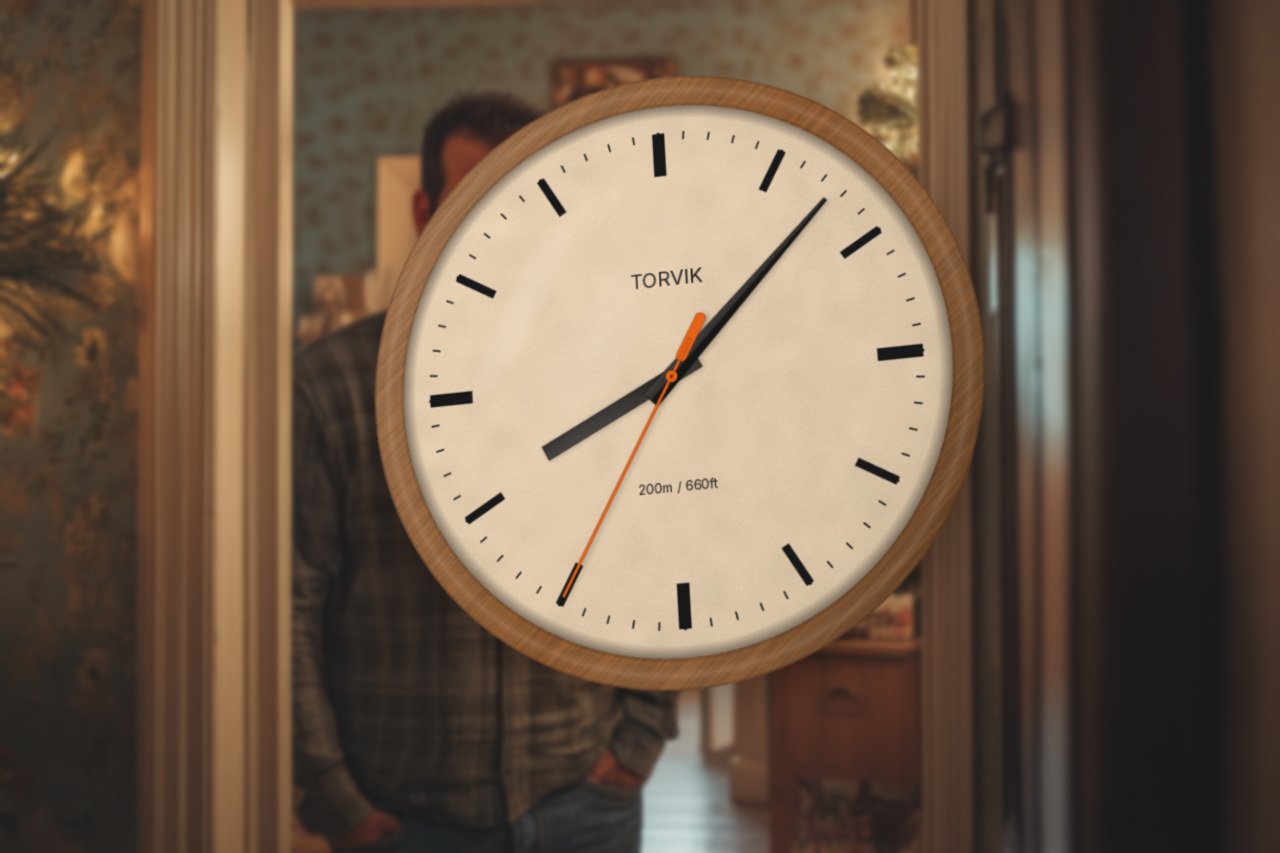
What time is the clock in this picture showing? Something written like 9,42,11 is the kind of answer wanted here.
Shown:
8,07,35
